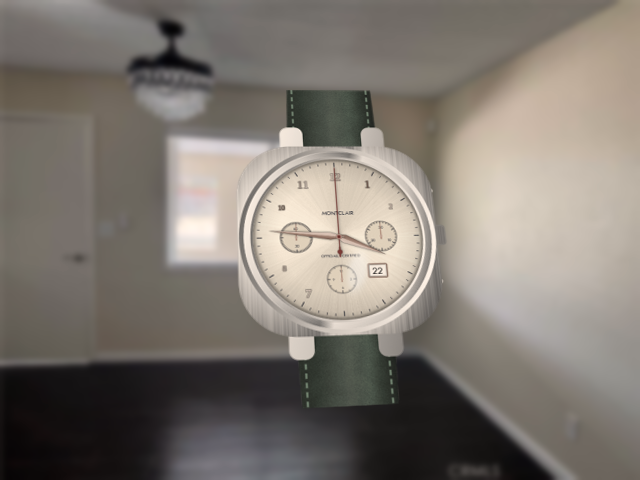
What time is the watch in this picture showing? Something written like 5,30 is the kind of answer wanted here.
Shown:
3,46
